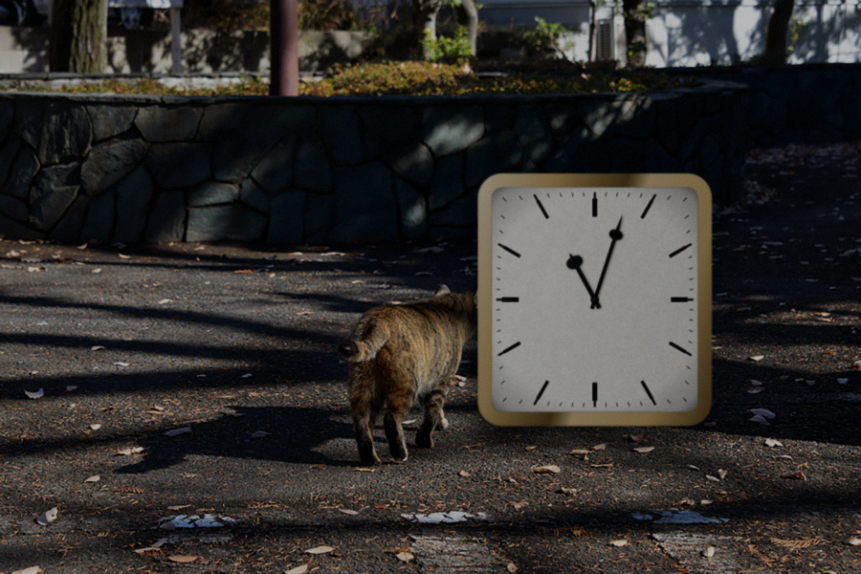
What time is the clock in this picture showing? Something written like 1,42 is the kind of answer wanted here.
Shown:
11,03
